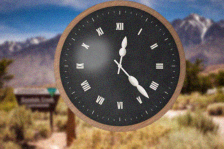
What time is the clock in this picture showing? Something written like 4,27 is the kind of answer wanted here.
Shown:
12,23
